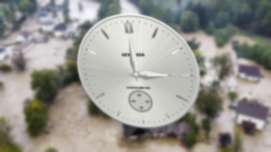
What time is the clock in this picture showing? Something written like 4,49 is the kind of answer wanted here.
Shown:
3,00
